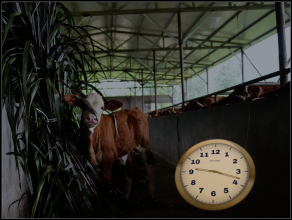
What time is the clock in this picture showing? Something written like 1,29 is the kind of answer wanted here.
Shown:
9,18
